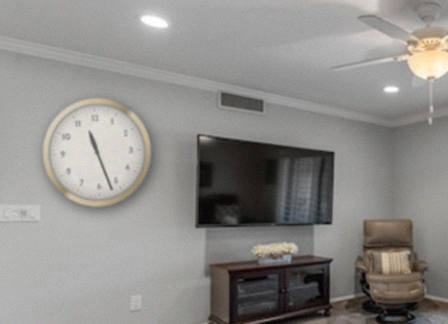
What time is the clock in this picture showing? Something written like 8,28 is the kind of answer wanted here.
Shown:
11,27
